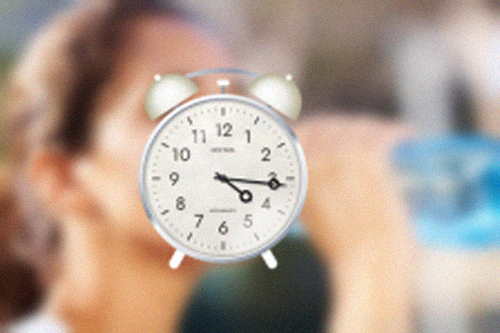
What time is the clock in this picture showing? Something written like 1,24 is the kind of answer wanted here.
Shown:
4,16
